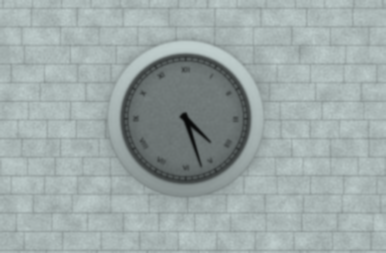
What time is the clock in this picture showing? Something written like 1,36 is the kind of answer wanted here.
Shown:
4,27
